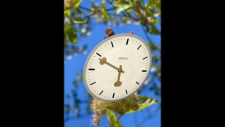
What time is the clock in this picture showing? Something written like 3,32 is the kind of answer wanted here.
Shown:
5,49
